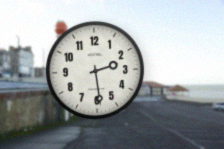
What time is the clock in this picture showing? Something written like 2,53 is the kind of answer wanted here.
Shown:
2,29
